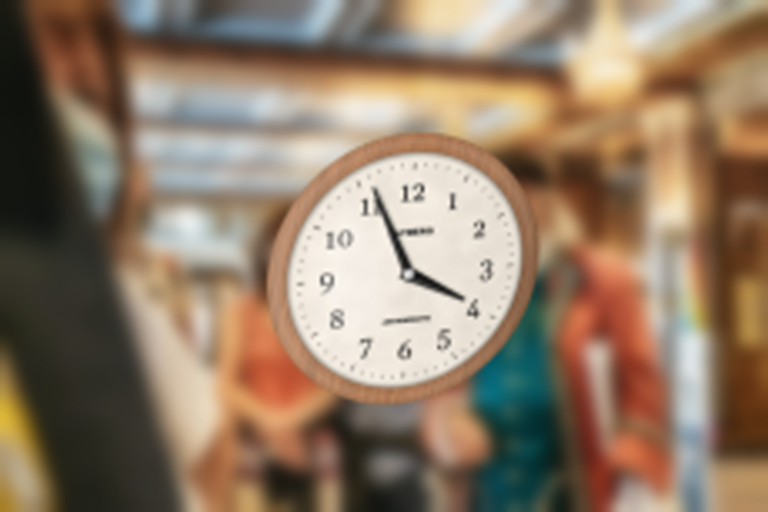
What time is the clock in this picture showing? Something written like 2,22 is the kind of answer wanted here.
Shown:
3,56
